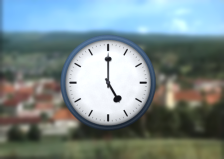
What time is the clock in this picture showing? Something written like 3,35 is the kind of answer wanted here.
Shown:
5,00
